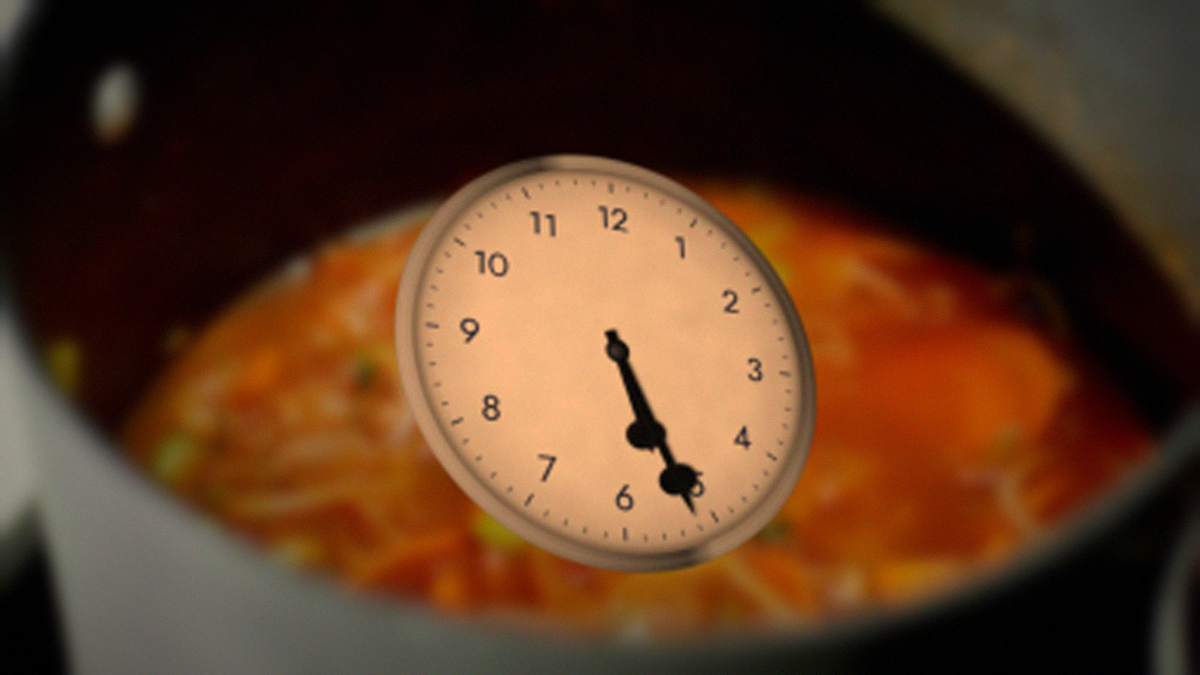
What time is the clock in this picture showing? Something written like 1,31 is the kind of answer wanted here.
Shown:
5,26
